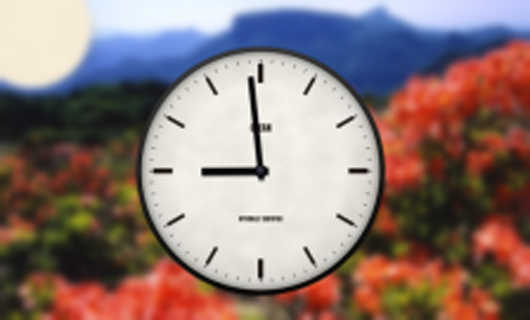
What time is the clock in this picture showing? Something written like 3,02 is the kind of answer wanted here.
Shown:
8,59
